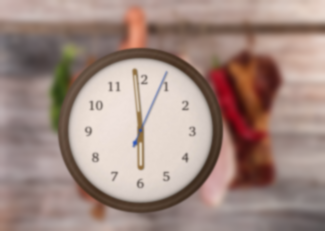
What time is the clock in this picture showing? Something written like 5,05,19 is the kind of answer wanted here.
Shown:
5,59,04
